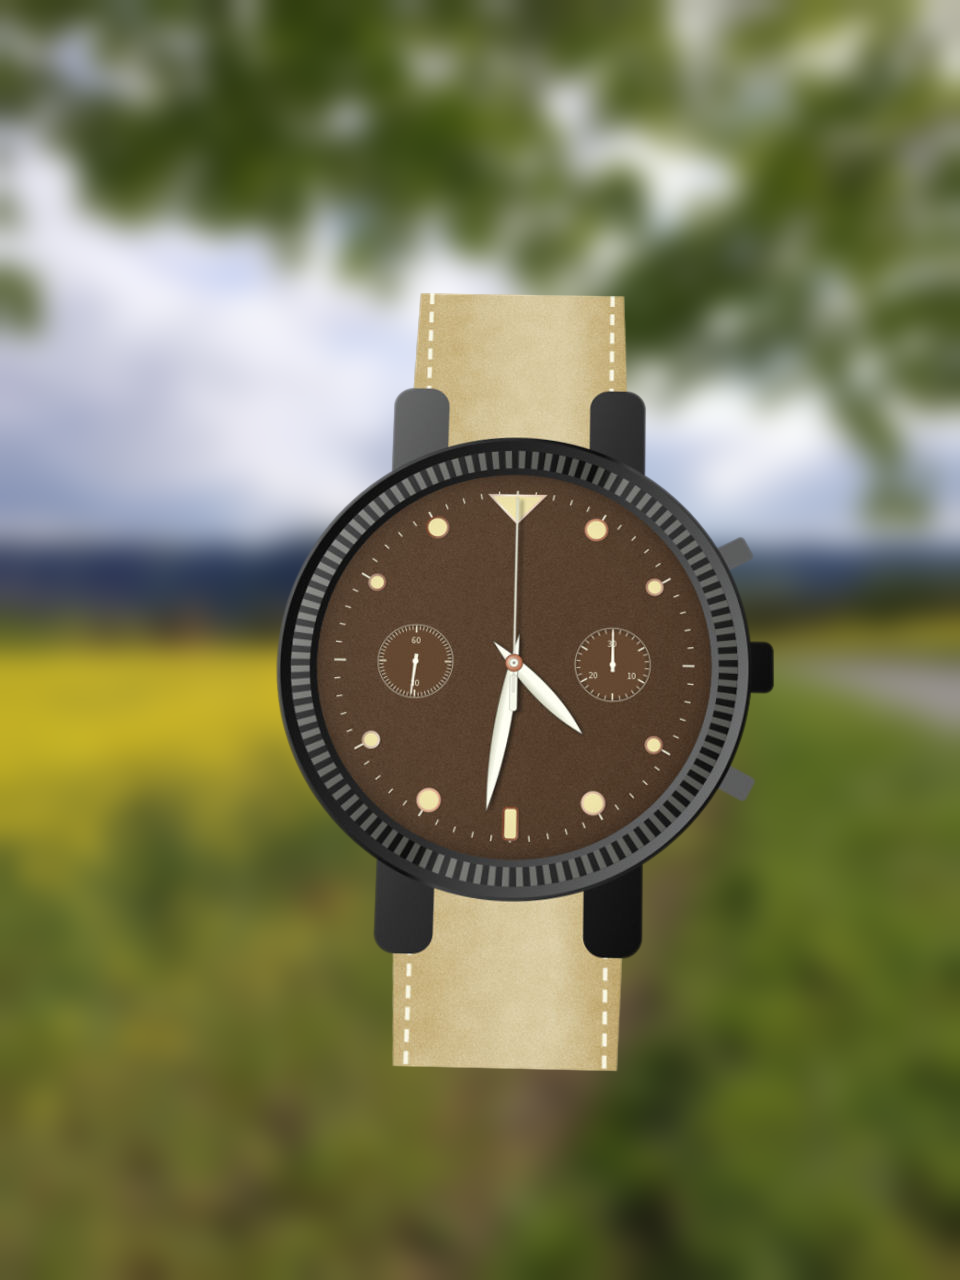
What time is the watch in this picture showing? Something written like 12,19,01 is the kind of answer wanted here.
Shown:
4,31,31
